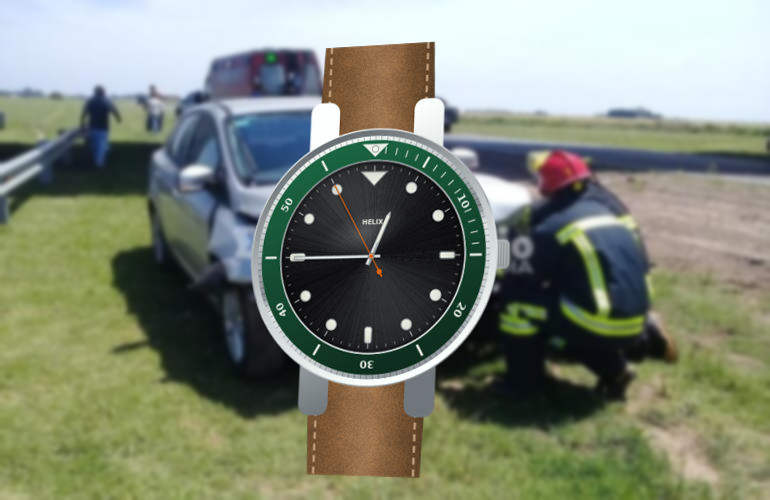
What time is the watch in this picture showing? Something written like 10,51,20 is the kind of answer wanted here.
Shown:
12,44,55
